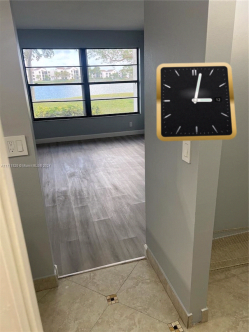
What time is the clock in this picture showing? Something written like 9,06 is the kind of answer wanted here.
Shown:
3,02
